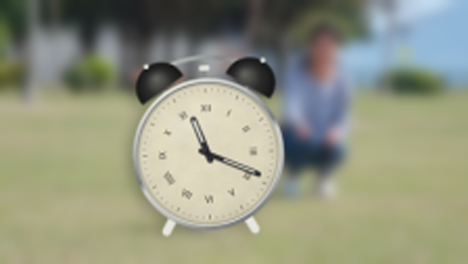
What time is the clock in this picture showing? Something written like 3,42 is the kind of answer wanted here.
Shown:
11,19
